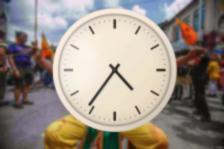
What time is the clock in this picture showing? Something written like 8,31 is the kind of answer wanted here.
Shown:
4,36
